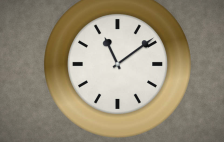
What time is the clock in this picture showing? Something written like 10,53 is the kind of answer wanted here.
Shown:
11,09
